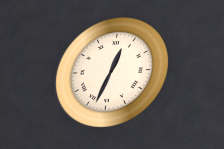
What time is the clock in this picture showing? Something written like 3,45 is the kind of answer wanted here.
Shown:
12,33
